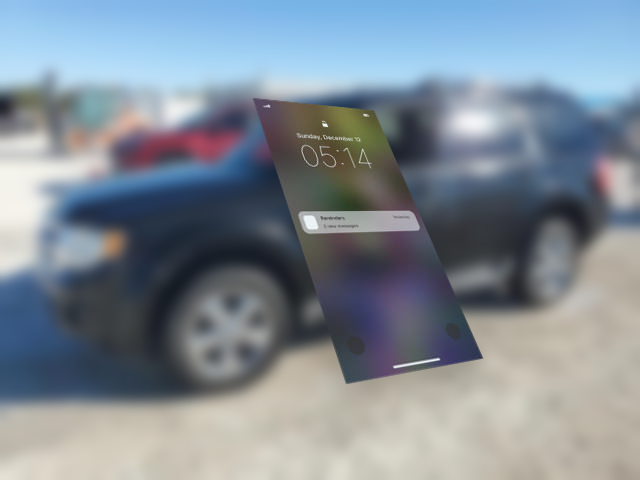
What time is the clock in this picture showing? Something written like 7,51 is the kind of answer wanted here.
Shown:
5,14
